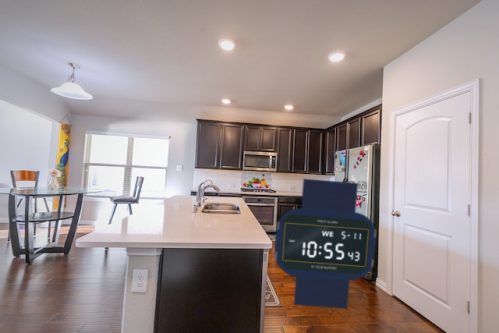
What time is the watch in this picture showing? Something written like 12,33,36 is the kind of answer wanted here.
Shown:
10,55,43
